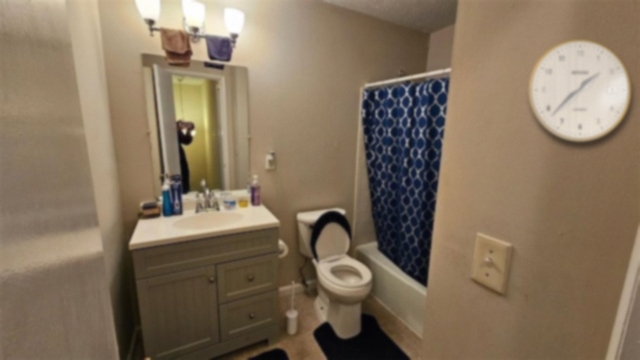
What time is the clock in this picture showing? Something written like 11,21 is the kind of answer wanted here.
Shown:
1,38
